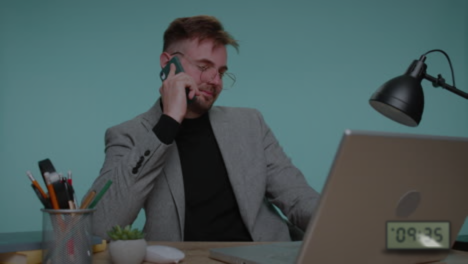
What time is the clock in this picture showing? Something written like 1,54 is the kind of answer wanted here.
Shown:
9,35
